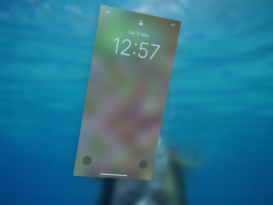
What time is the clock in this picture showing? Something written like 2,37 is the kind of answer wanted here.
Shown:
12,57
